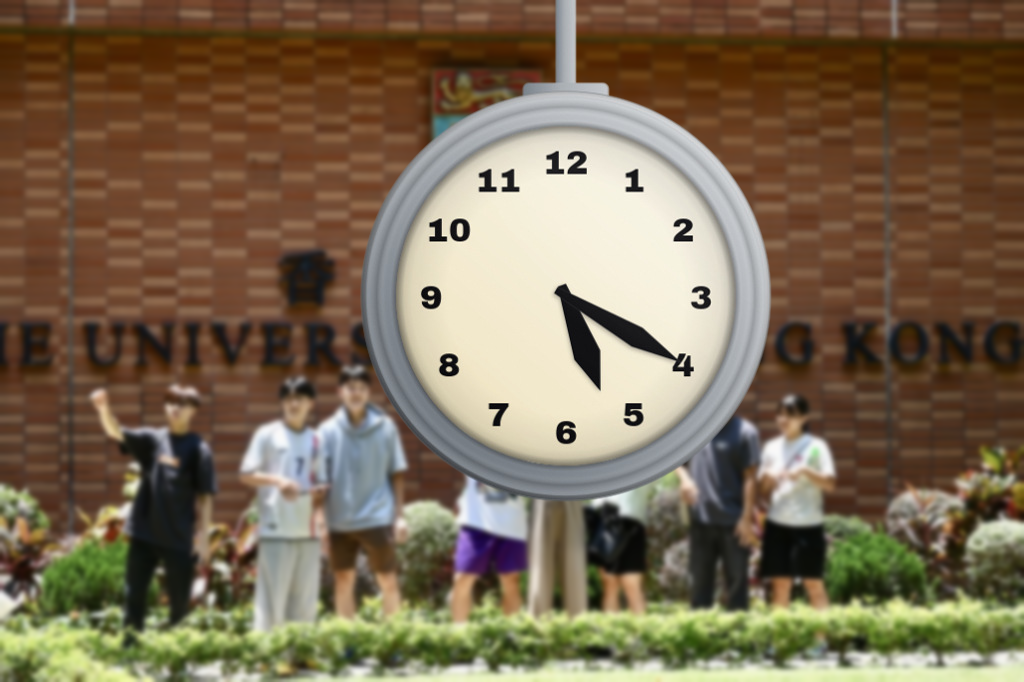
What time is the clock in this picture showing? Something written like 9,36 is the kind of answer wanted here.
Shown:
5,20
